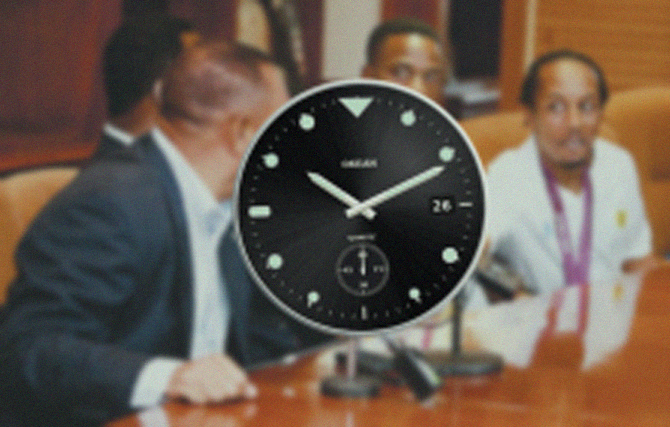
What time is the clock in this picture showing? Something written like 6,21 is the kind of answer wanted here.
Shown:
10,11
